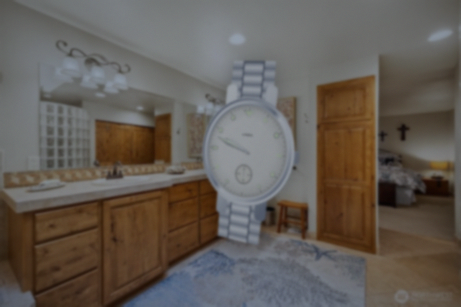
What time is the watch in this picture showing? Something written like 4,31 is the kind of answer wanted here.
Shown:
9,48
